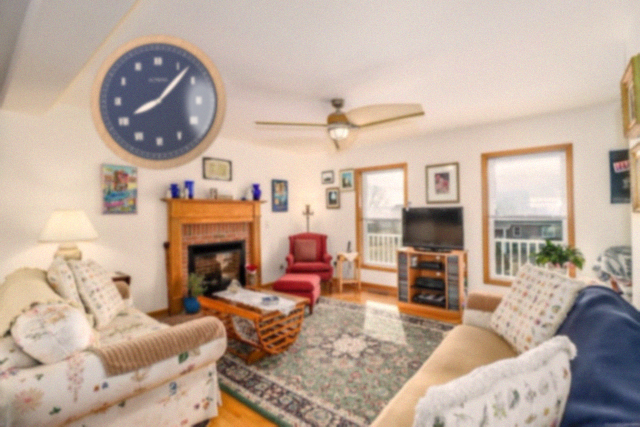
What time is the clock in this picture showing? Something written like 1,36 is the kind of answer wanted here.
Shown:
8,07
